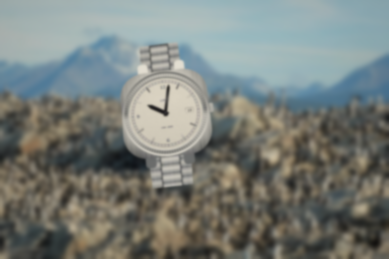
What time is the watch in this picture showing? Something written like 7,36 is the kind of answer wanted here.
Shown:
10,02
